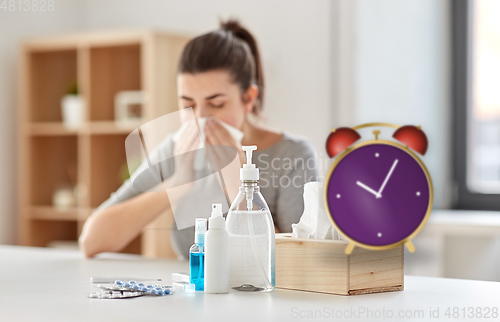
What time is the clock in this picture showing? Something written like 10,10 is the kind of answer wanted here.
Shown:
10,05
